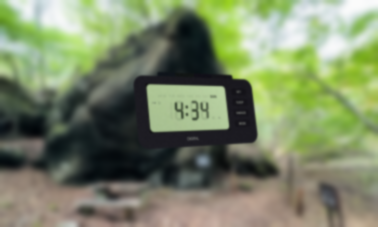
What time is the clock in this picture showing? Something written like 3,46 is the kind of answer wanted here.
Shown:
4,34
